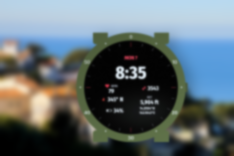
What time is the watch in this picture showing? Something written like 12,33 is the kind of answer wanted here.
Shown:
8,35
